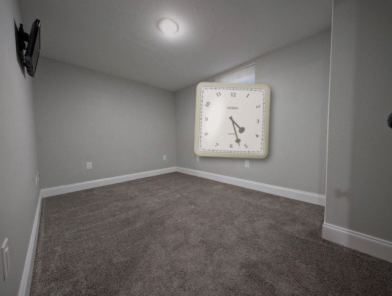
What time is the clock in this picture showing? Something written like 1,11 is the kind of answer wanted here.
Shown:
4,27
